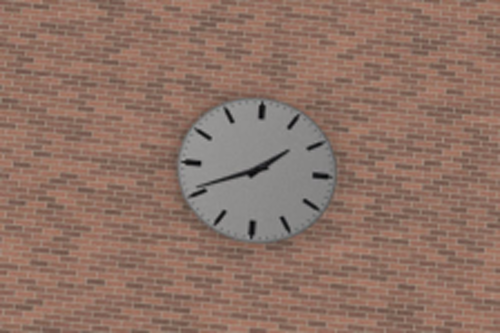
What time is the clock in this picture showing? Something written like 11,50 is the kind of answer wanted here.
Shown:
1,41
